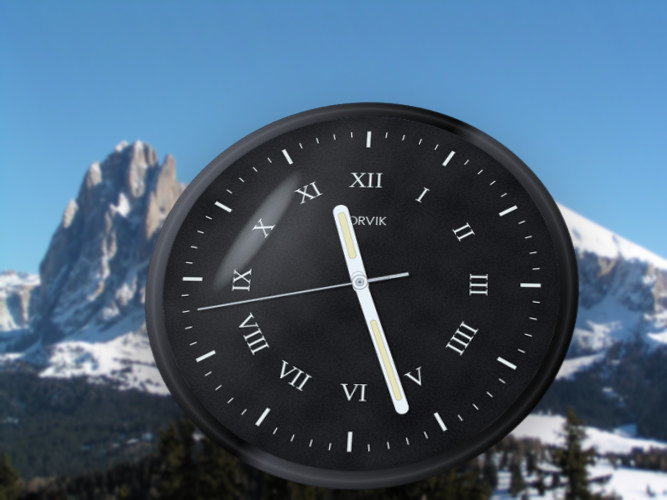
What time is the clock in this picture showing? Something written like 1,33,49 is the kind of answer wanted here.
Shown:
11,26,43
